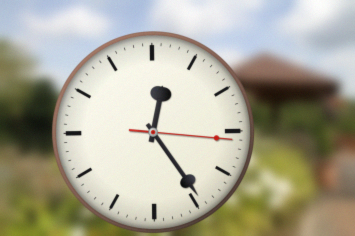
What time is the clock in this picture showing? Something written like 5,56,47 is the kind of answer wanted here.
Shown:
12,24,16
